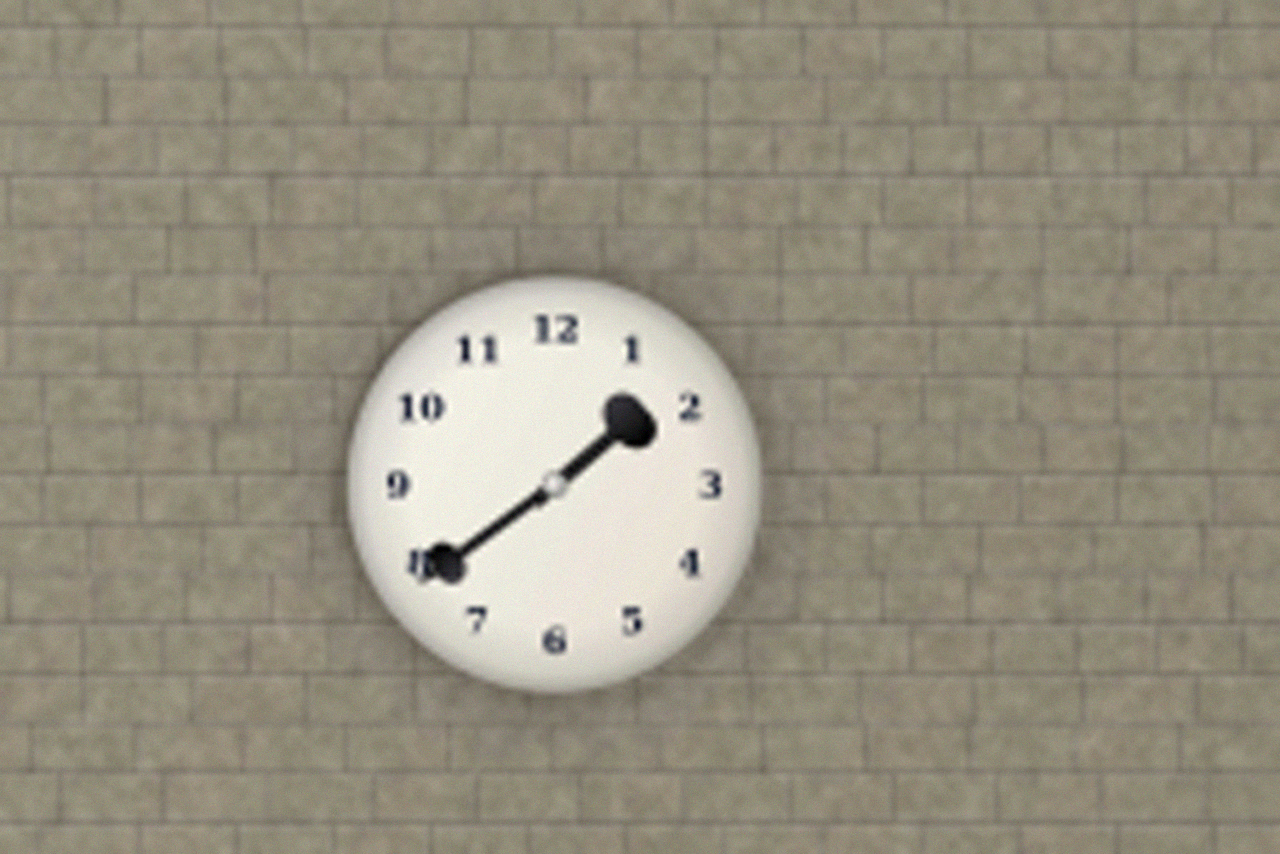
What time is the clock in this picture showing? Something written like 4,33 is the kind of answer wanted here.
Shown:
1,39
